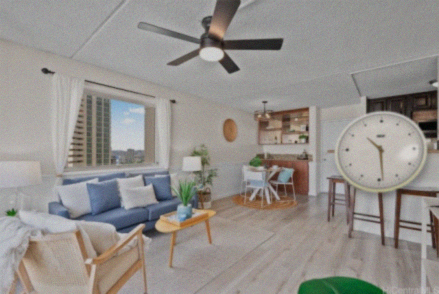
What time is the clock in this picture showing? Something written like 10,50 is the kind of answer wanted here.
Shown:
10,29
